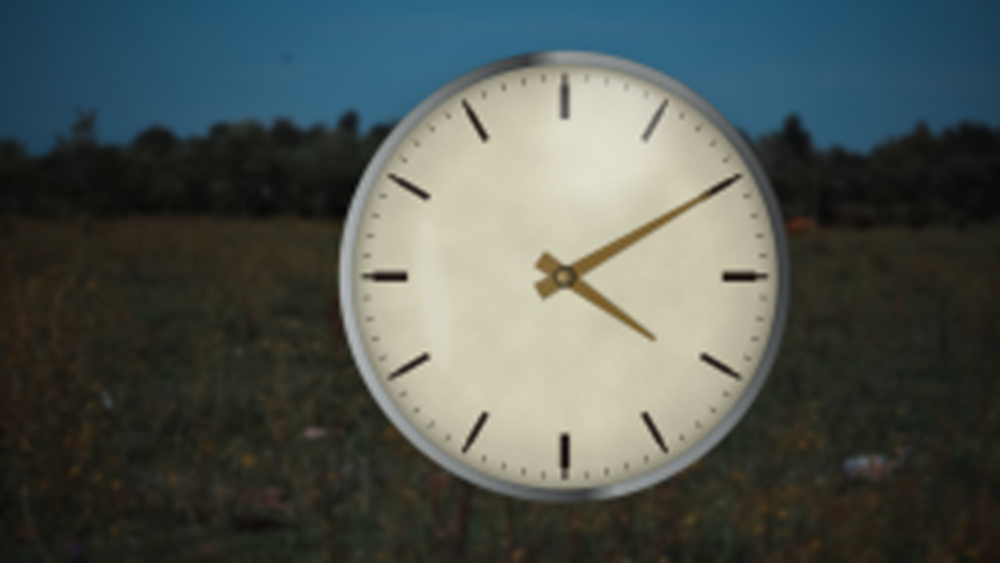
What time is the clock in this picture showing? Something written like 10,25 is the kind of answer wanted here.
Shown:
4,10
